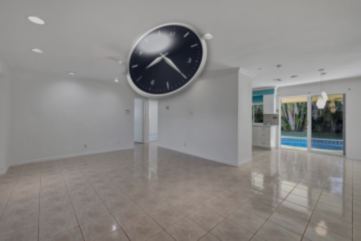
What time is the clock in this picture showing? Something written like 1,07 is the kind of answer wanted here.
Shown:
7,20
